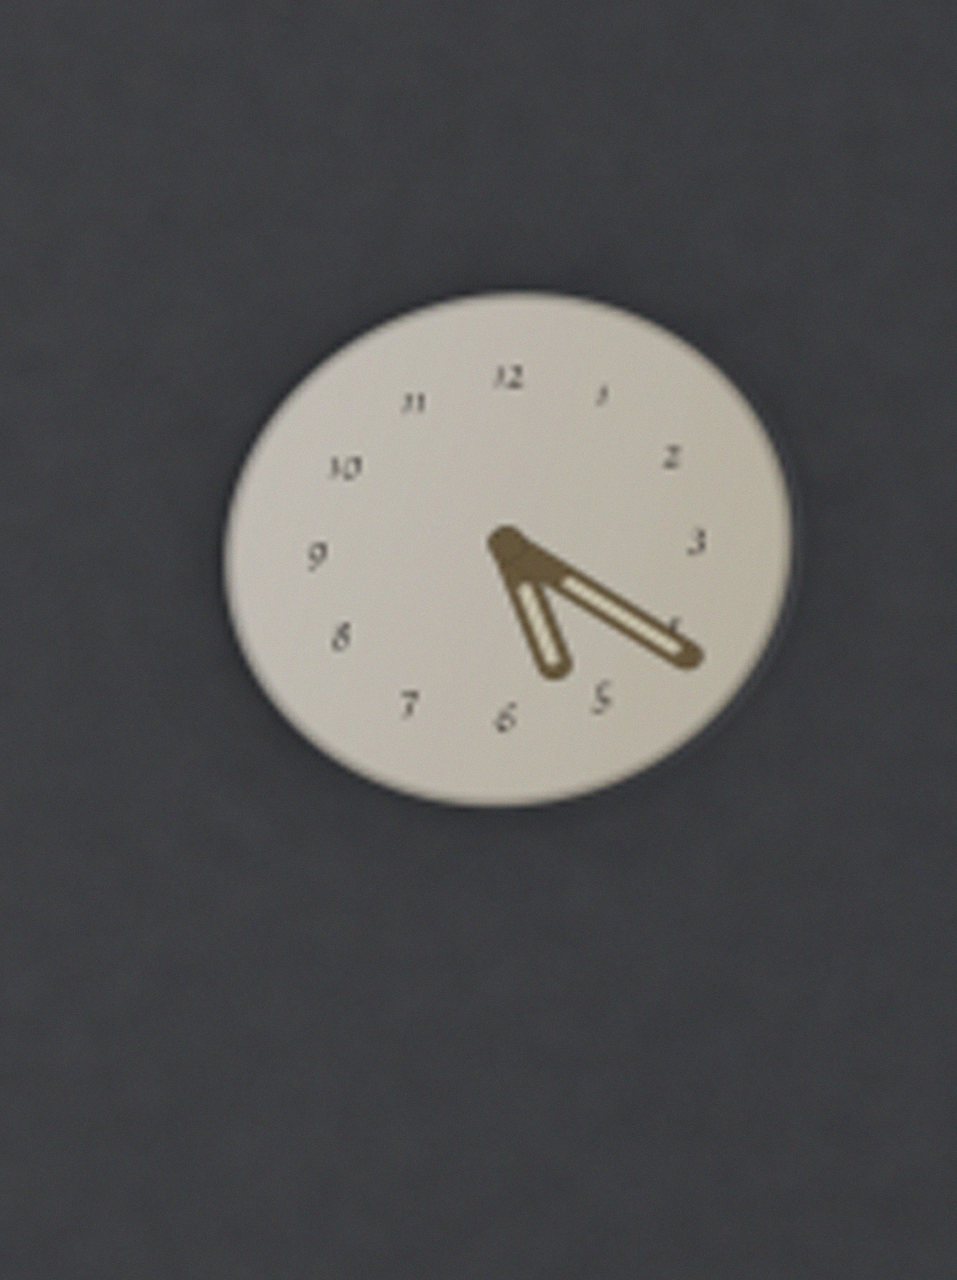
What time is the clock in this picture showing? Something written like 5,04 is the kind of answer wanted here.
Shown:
5,21
